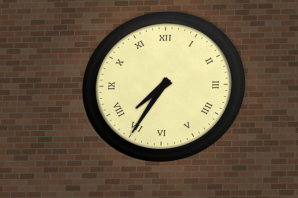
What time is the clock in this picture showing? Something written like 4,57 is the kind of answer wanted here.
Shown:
7,35
